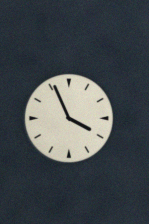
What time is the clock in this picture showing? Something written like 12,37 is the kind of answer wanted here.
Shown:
3,56
